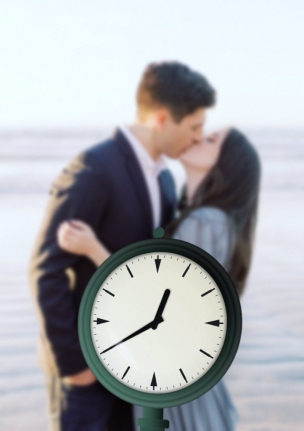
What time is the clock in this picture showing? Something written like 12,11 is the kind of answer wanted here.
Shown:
12,40
